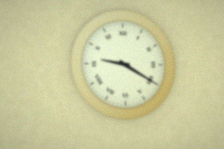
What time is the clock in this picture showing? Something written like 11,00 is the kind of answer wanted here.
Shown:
9,20
